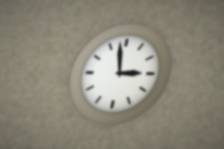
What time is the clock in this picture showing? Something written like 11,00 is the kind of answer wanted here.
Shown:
2,58
